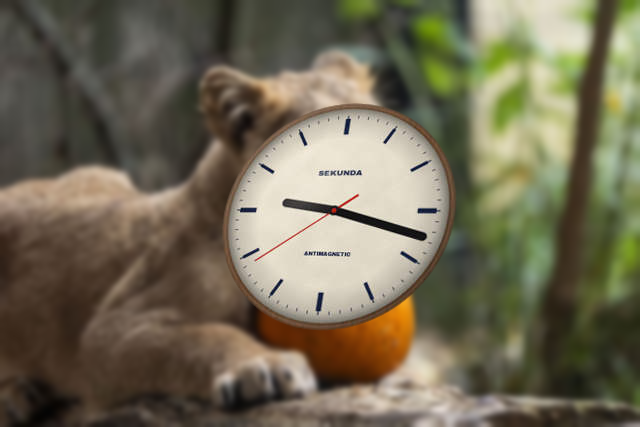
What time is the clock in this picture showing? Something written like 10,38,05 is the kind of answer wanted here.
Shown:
9,17,39
